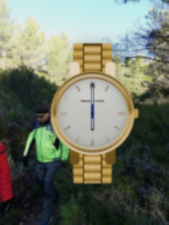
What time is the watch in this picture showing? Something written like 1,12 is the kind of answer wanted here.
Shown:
6,00
